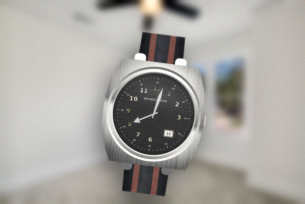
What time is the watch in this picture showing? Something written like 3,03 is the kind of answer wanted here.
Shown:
8,02
